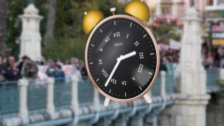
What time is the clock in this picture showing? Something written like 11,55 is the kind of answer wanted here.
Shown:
2,37
